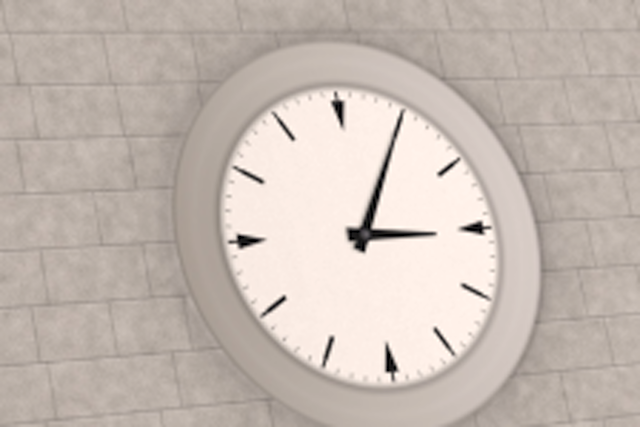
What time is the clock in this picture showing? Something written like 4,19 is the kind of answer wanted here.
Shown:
3,05
